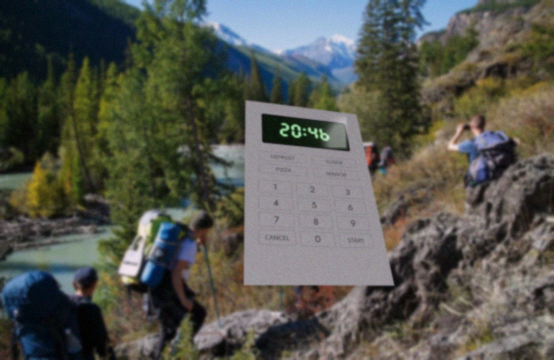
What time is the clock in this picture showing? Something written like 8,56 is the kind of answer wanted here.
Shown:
20,46
